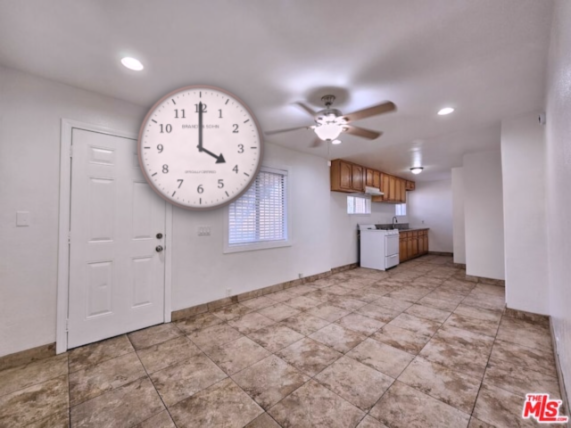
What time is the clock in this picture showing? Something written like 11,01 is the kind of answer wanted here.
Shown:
4,00
